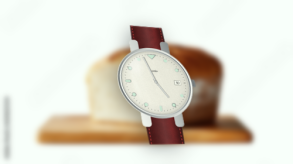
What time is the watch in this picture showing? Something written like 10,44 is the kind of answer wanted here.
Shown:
4,57
